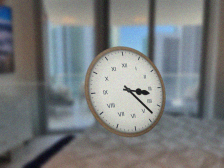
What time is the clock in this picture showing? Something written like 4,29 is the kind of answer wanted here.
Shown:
3,23
